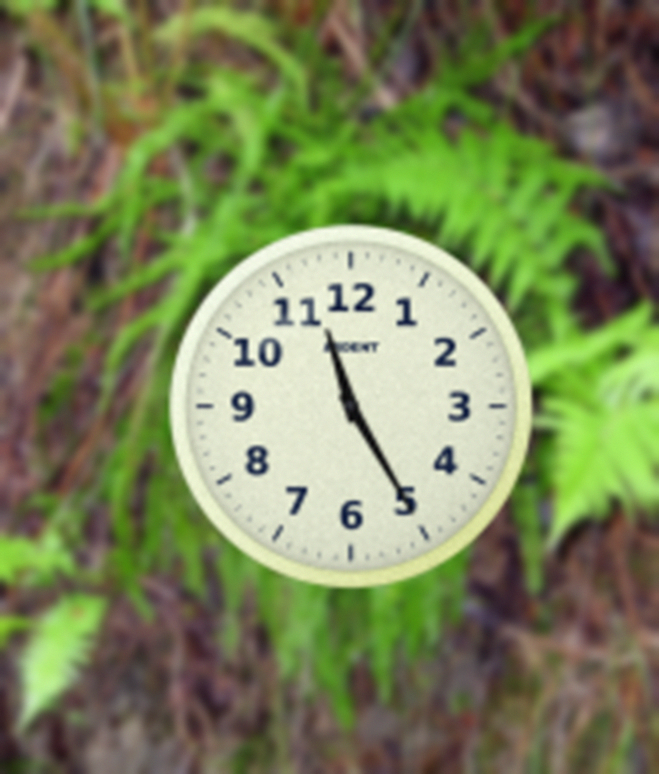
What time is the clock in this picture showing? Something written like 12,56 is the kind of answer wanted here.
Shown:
11,25
